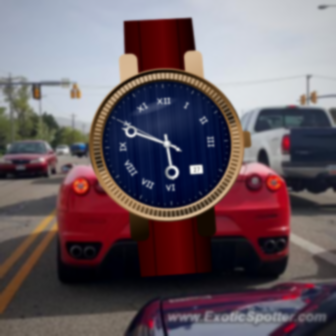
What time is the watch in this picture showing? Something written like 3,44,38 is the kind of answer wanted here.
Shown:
5,48,50
